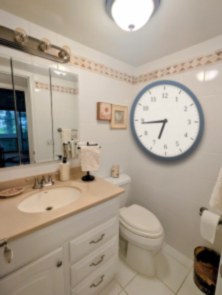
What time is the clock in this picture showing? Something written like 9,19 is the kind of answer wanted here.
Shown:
6,44
